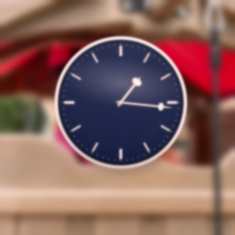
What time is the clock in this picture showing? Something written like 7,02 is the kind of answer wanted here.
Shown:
1,16
